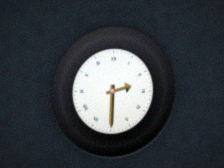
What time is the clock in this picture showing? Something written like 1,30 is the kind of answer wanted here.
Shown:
2,30
